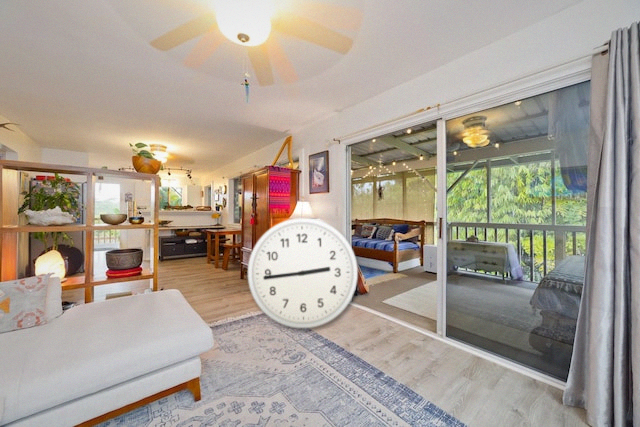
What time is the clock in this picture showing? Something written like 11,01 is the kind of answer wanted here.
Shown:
2,44
